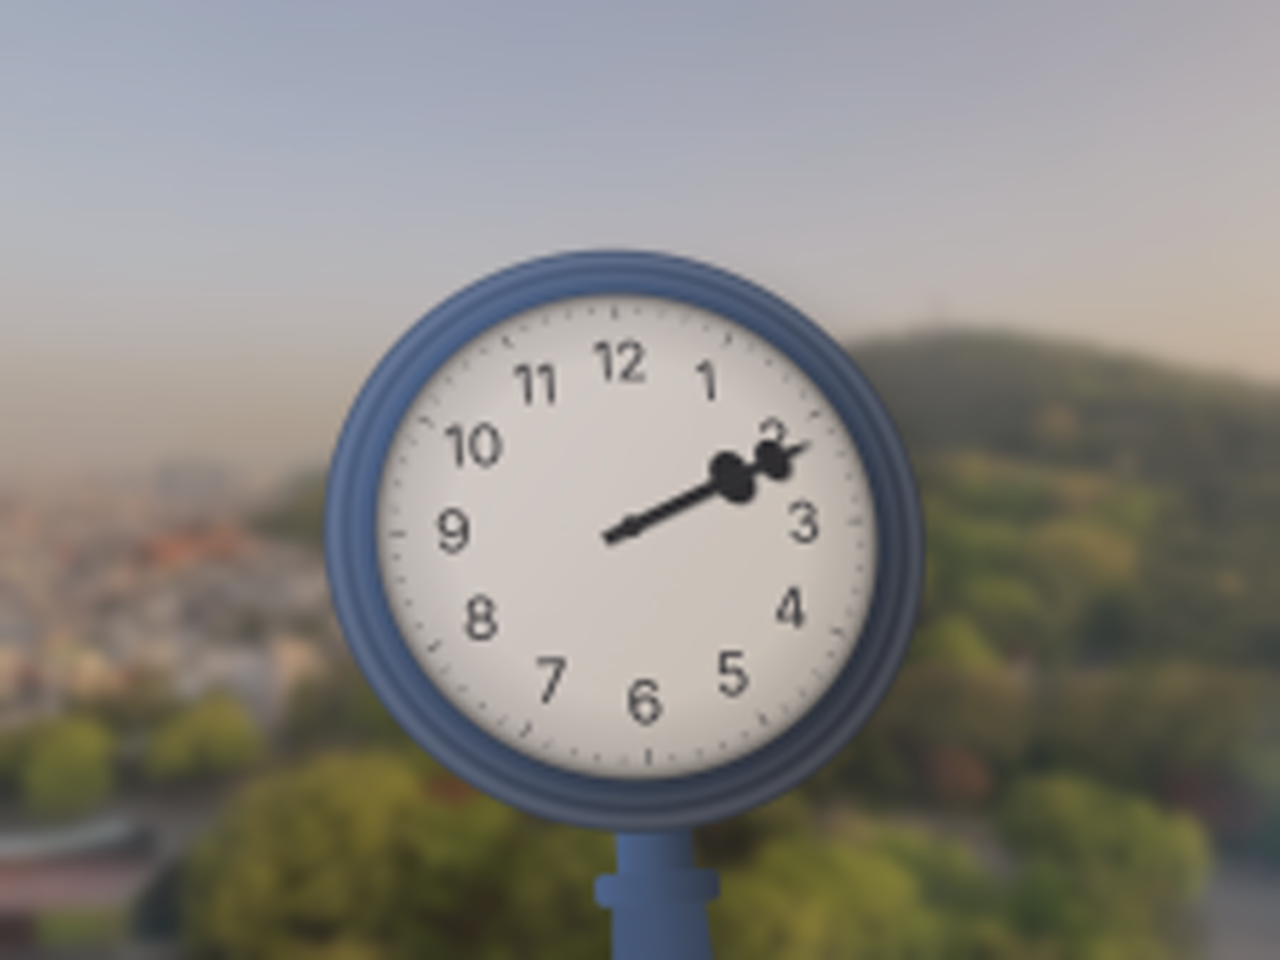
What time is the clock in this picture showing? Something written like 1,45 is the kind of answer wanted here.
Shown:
2,11
